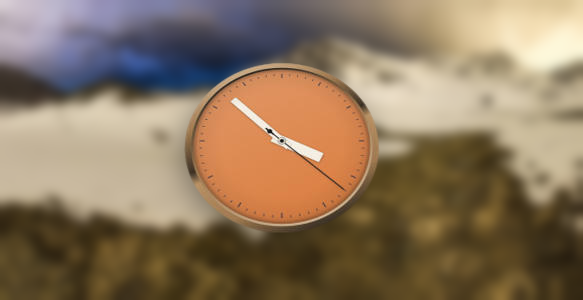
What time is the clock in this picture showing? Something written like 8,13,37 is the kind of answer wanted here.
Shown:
3,52,22
